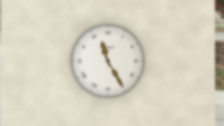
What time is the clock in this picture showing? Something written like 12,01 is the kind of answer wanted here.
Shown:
11,25
